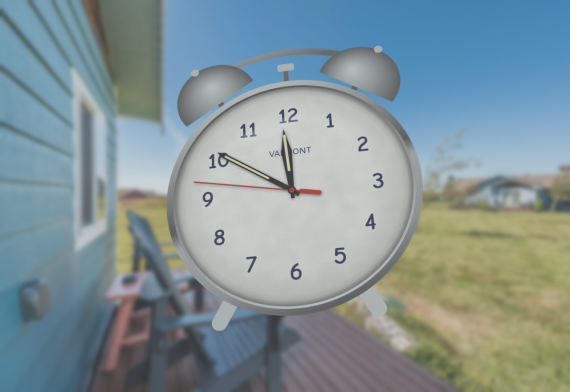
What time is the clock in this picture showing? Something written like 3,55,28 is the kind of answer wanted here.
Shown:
11,50,47
